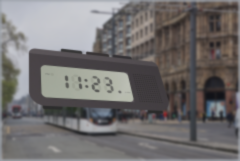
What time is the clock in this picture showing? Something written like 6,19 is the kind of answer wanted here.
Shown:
11,23
